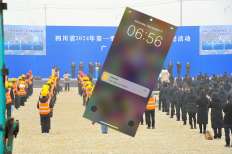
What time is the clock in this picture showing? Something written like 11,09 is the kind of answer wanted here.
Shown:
6,56
